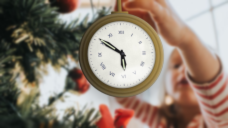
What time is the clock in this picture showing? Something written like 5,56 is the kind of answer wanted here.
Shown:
5,51
